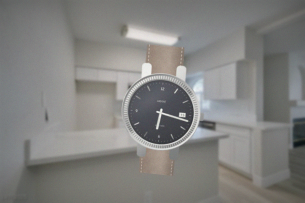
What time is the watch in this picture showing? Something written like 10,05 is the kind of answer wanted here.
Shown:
6,17
